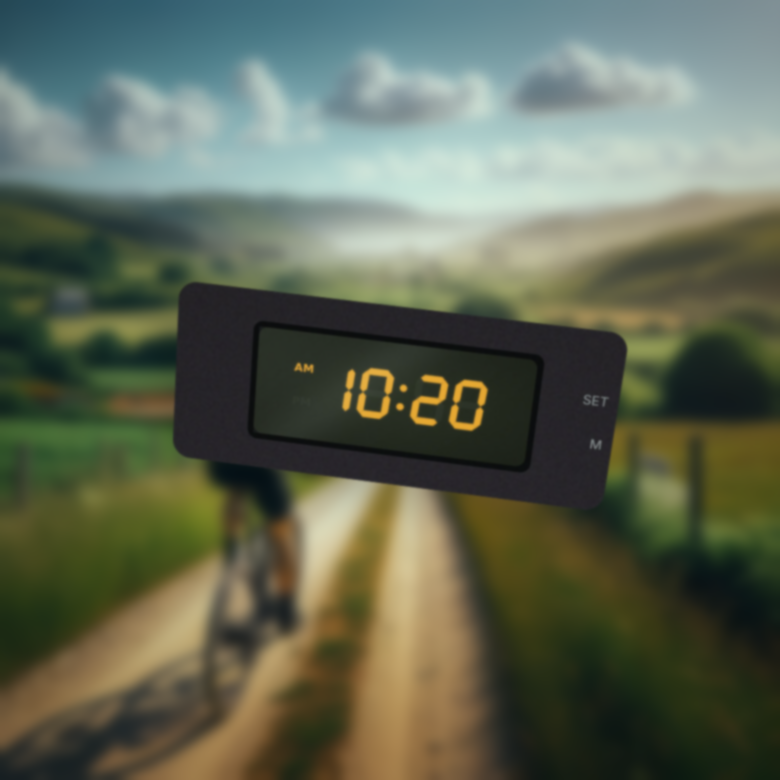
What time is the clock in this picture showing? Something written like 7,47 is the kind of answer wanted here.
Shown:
10,20
